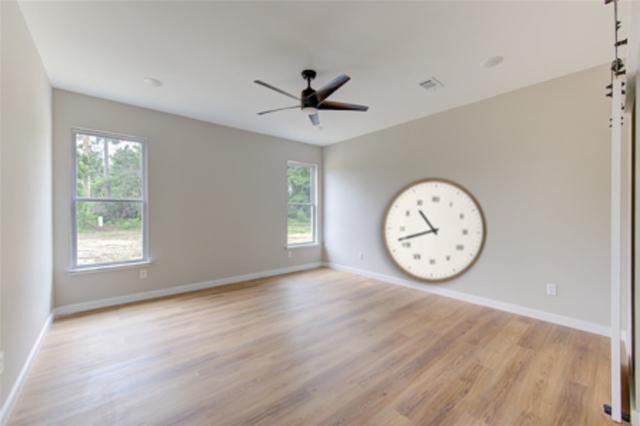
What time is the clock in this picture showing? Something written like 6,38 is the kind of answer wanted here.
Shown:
10,42
